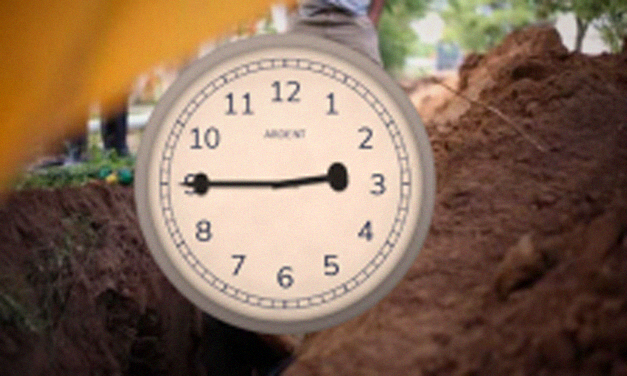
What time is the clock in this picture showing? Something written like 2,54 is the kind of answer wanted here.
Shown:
2,45
